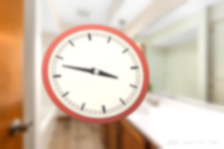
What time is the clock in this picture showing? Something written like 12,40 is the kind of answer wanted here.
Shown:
3,48
